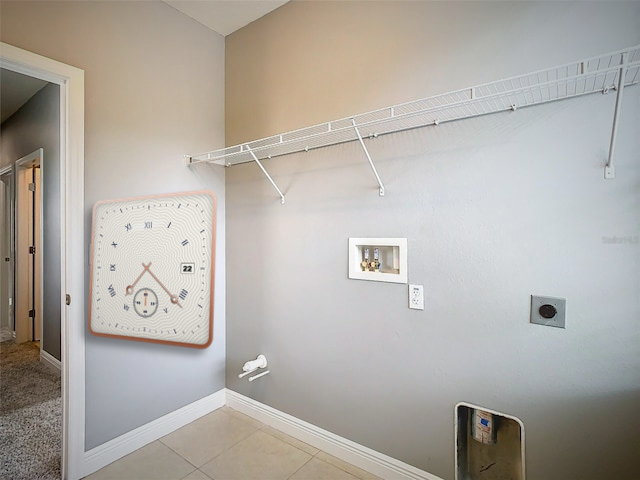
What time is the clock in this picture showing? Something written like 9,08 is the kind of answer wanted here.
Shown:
7,22
